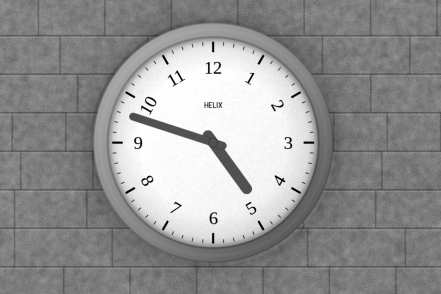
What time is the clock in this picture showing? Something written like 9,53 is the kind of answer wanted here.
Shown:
4,48
